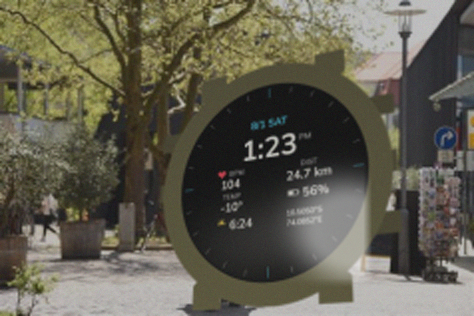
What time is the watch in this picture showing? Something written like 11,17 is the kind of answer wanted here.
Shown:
1,23
